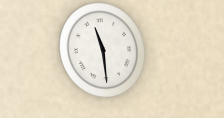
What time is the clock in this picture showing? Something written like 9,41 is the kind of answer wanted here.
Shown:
11,30
